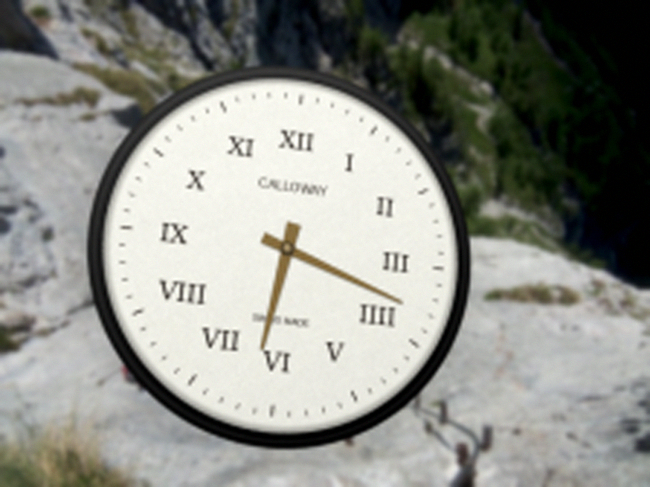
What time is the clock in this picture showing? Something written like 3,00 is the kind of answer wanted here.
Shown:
6,18
